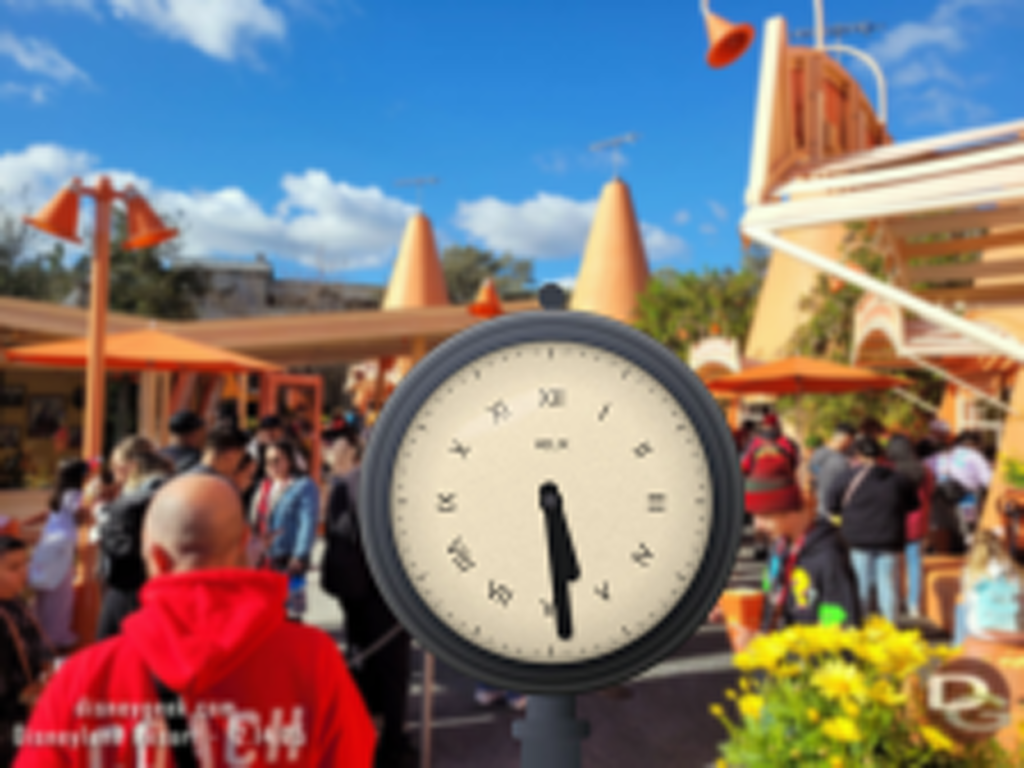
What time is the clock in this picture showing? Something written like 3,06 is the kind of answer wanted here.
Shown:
5,29
